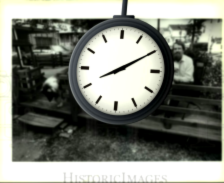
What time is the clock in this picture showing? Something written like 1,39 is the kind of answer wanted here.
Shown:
8,10
